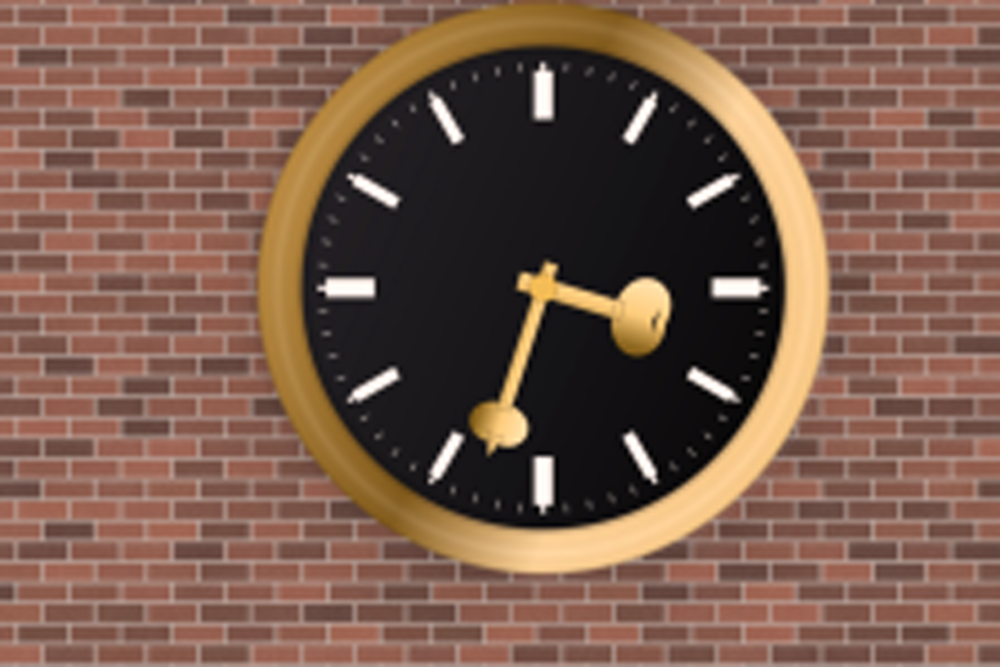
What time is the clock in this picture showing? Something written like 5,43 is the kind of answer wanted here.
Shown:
3,33
